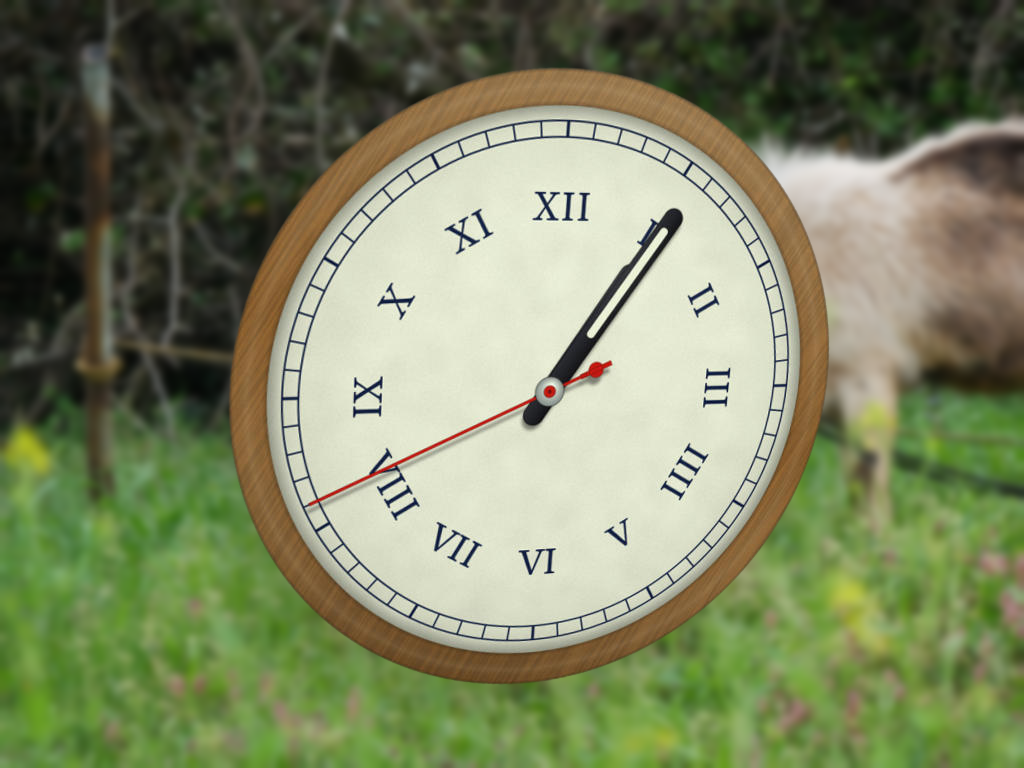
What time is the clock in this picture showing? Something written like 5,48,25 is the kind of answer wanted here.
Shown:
1,05,41
